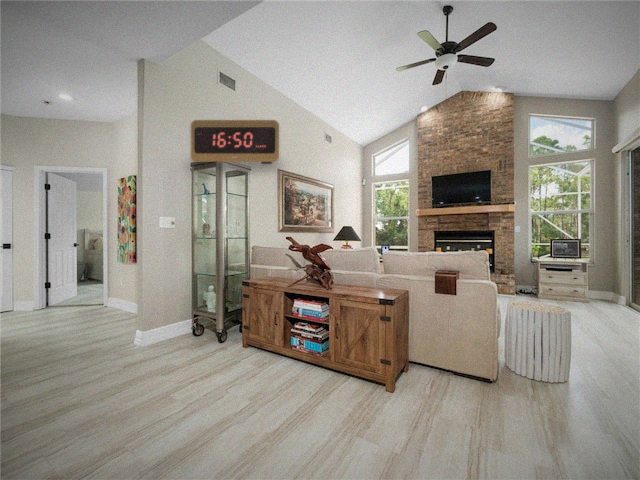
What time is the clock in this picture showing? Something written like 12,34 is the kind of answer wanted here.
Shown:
16,50
